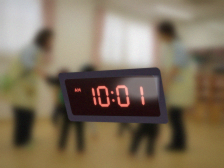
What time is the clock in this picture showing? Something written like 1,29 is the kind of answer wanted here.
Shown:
10,01
